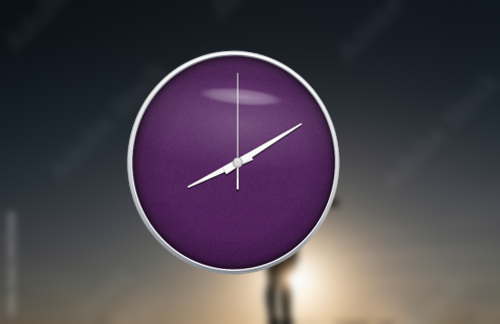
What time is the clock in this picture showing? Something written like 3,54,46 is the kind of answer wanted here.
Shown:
8,10,00
